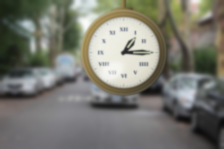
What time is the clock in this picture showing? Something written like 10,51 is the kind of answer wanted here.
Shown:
1,15
